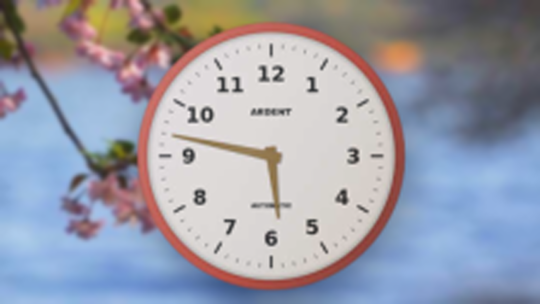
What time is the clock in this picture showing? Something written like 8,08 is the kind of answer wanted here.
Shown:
5,47
